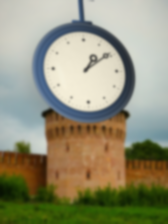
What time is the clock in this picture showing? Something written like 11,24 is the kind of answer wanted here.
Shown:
1,09
